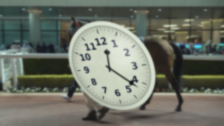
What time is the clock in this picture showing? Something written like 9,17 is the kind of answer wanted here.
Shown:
12,22
